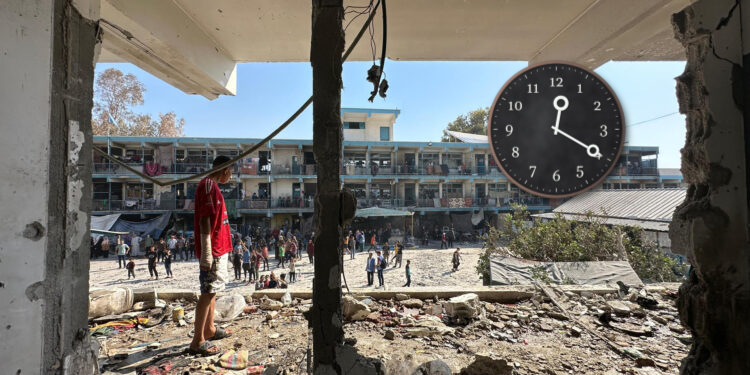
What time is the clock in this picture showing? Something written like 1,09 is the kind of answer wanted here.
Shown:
12,20
